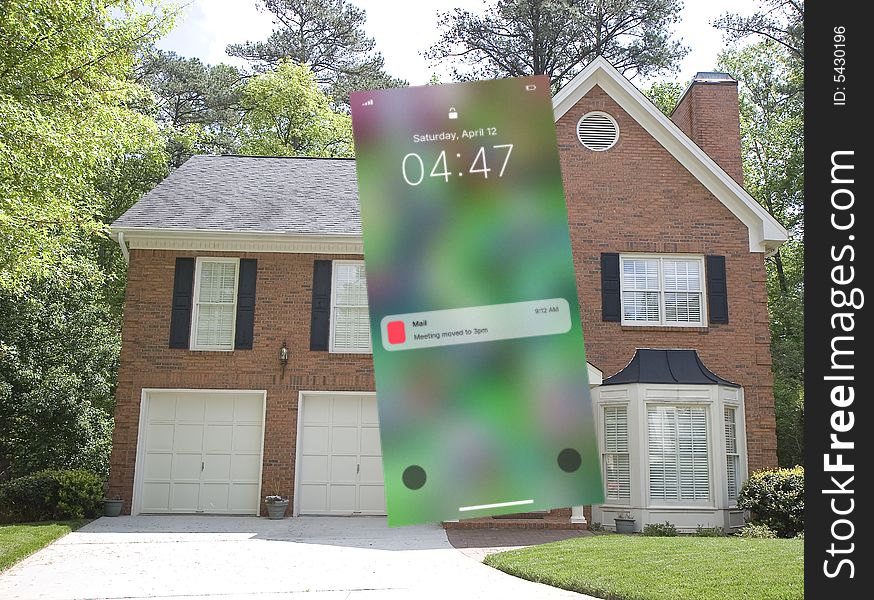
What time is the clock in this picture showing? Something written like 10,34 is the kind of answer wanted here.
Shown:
4,47
